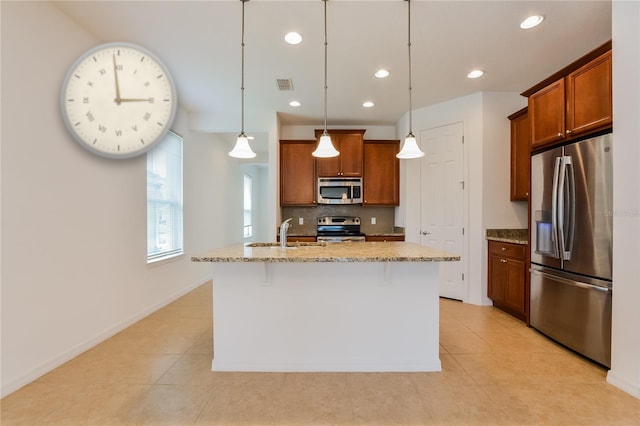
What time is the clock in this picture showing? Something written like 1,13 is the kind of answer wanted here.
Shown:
2,59
